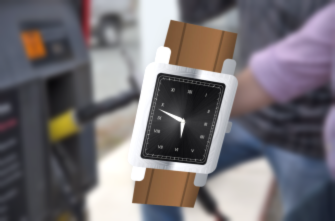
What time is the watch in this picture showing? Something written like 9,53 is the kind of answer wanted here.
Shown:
5,48
